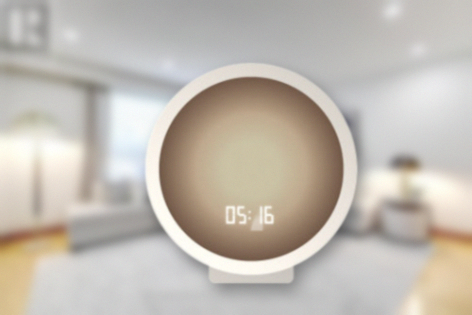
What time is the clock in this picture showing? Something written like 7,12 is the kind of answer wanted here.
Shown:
5,16
